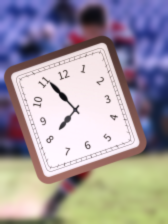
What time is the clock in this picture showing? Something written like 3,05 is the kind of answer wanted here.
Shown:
7,56
